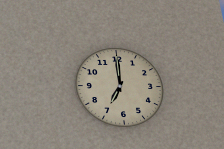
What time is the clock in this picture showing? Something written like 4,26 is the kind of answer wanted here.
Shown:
7,00
